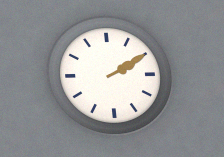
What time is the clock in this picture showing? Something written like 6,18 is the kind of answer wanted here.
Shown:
2,10
